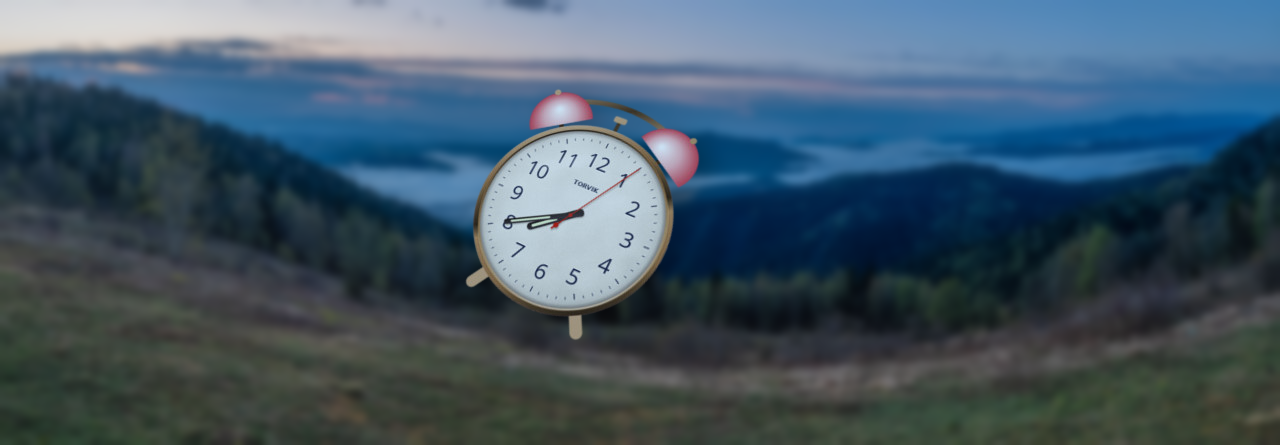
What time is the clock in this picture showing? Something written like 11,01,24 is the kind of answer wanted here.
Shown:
7,40,05
